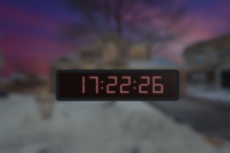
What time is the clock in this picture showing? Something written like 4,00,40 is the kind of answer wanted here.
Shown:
17,22,26
